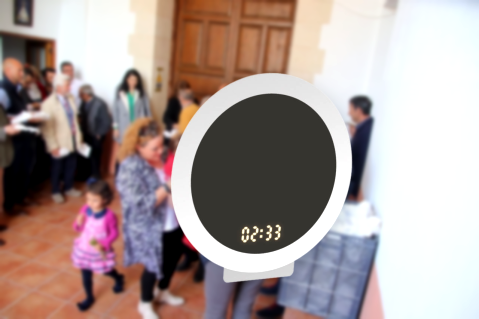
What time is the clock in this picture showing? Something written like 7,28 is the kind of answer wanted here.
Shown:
2,33
